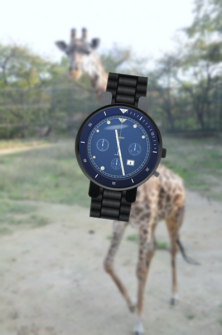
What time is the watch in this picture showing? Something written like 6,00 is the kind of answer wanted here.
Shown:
11,27
